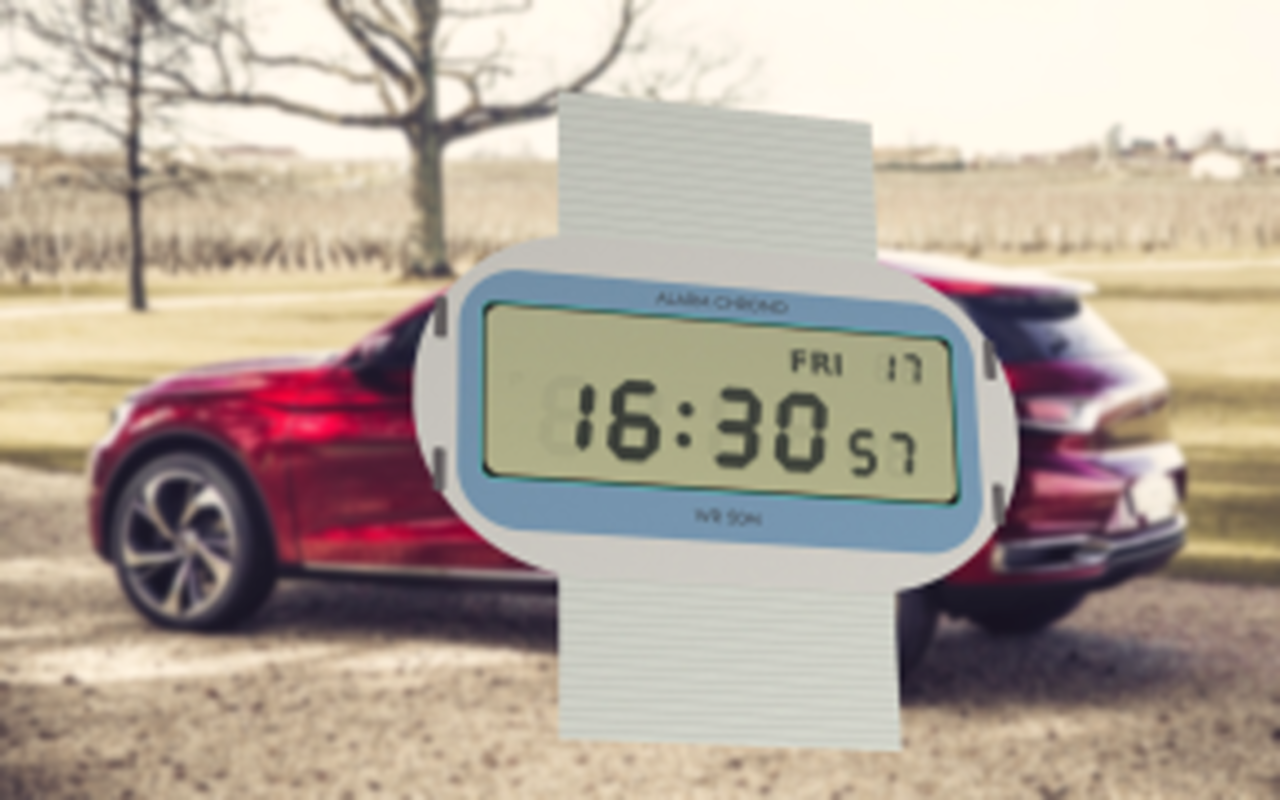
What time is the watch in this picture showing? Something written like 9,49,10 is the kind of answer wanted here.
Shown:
16,30,57
